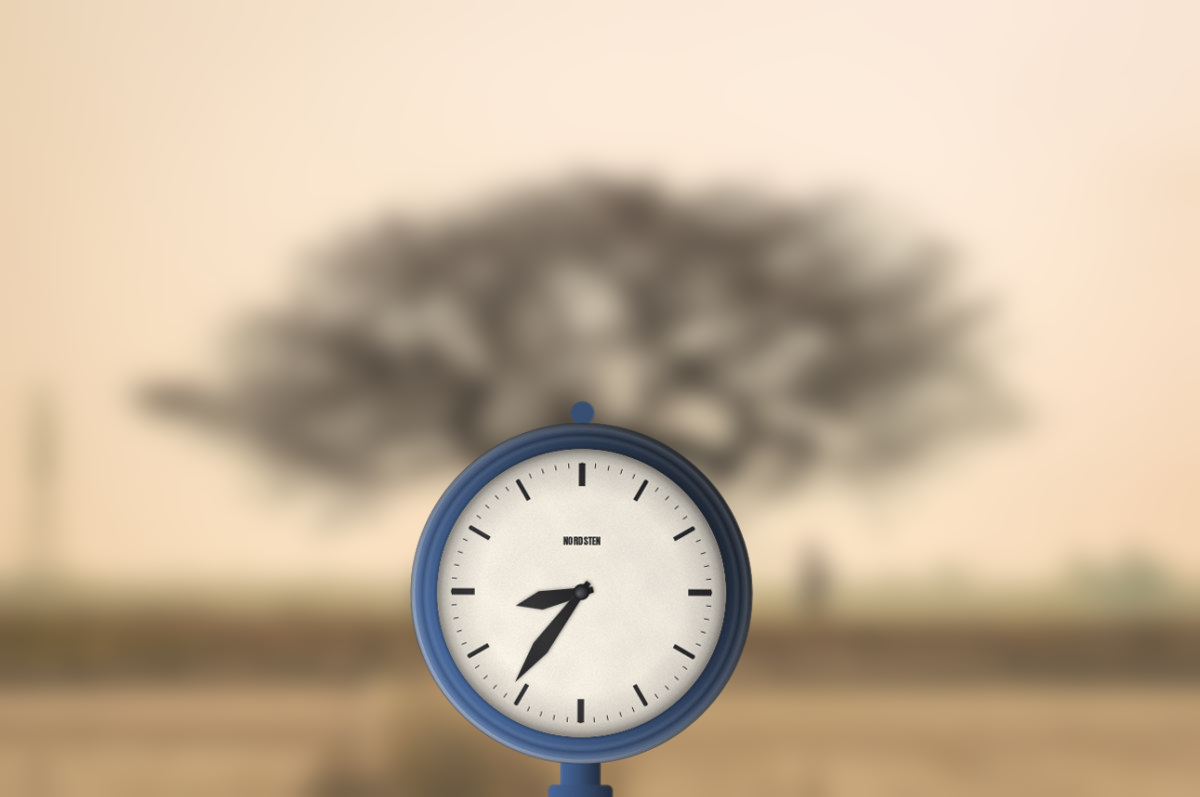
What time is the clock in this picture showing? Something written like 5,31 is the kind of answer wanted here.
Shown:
8,36
